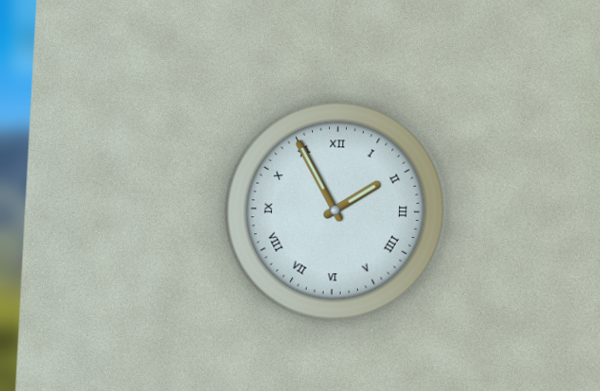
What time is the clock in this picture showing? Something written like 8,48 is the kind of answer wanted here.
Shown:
1,55
